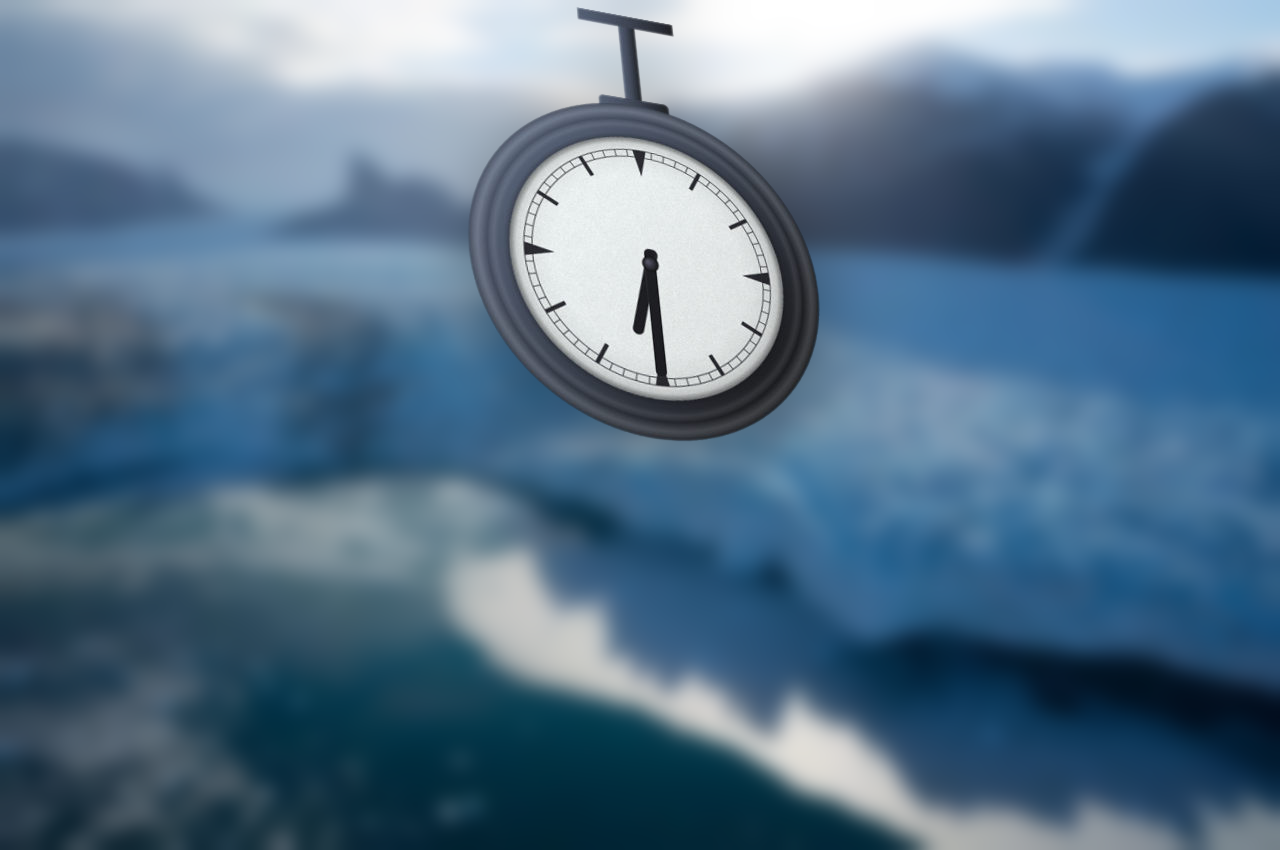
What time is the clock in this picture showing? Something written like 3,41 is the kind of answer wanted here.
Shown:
6,30
